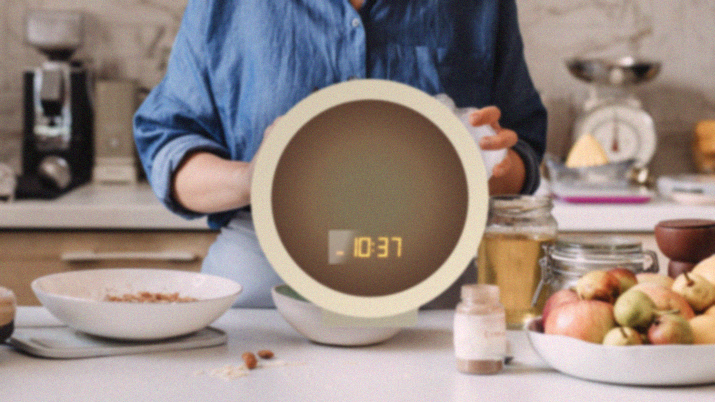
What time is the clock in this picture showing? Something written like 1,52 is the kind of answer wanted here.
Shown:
10,37
